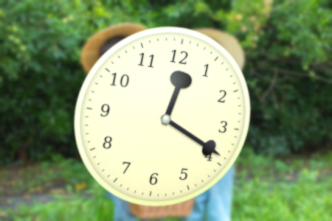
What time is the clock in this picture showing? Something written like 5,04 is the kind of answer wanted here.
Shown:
12,19
